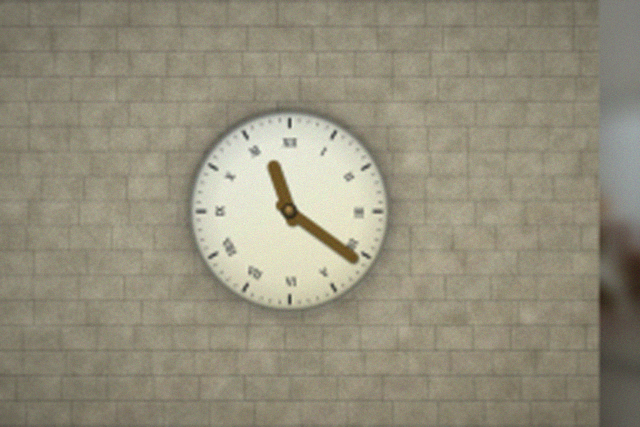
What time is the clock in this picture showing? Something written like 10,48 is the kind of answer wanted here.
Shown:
11,21
